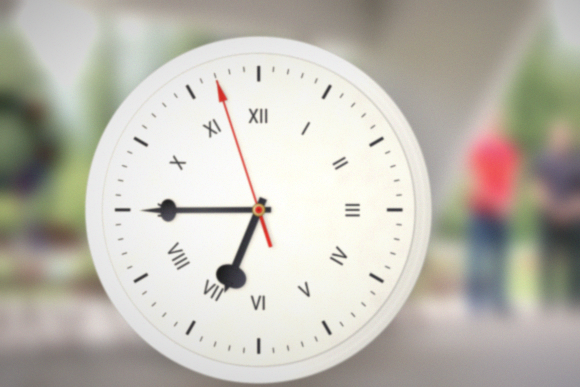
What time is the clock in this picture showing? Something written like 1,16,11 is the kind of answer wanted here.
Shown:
6,44,57
